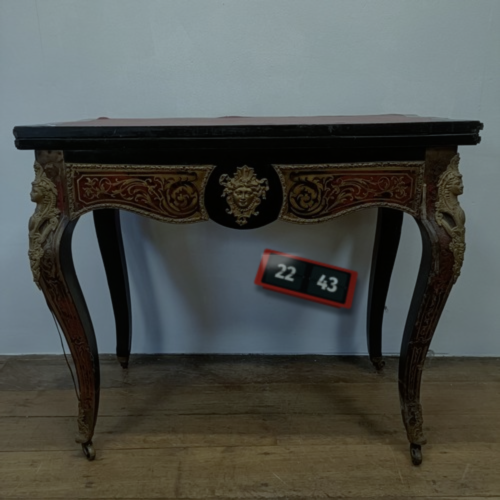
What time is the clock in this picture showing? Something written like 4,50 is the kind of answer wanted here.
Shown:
22,43
